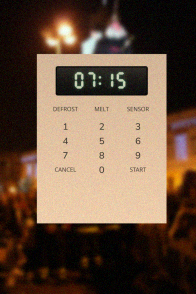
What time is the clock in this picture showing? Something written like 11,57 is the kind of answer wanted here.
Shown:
7,15
